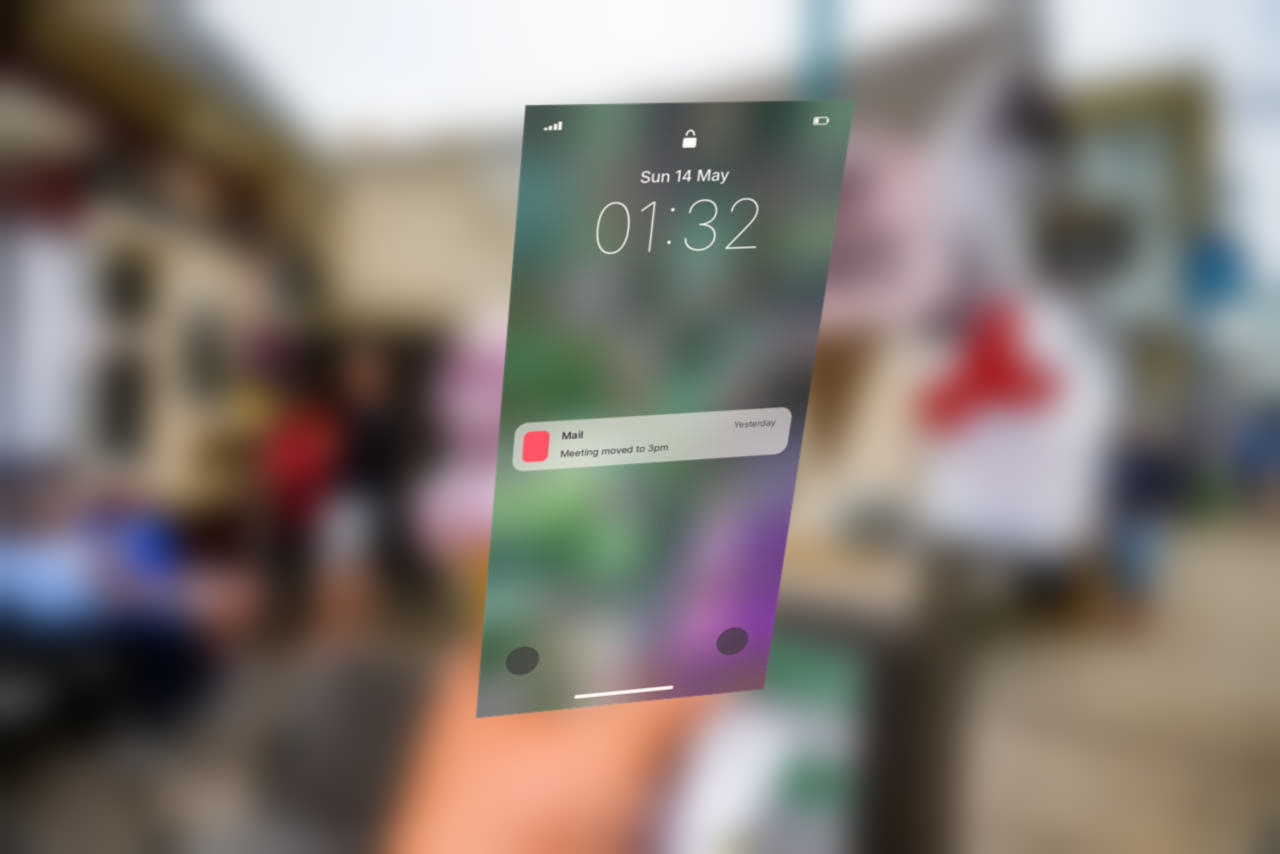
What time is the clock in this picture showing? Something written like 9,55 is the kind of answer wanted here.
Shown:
1,32
